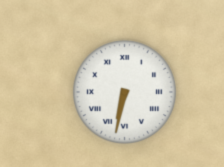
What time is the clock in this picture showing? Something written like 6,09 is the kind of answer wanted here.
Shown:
6,32
